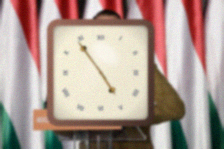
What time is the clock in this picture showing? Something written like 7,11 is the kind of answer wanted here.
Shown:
4,54
